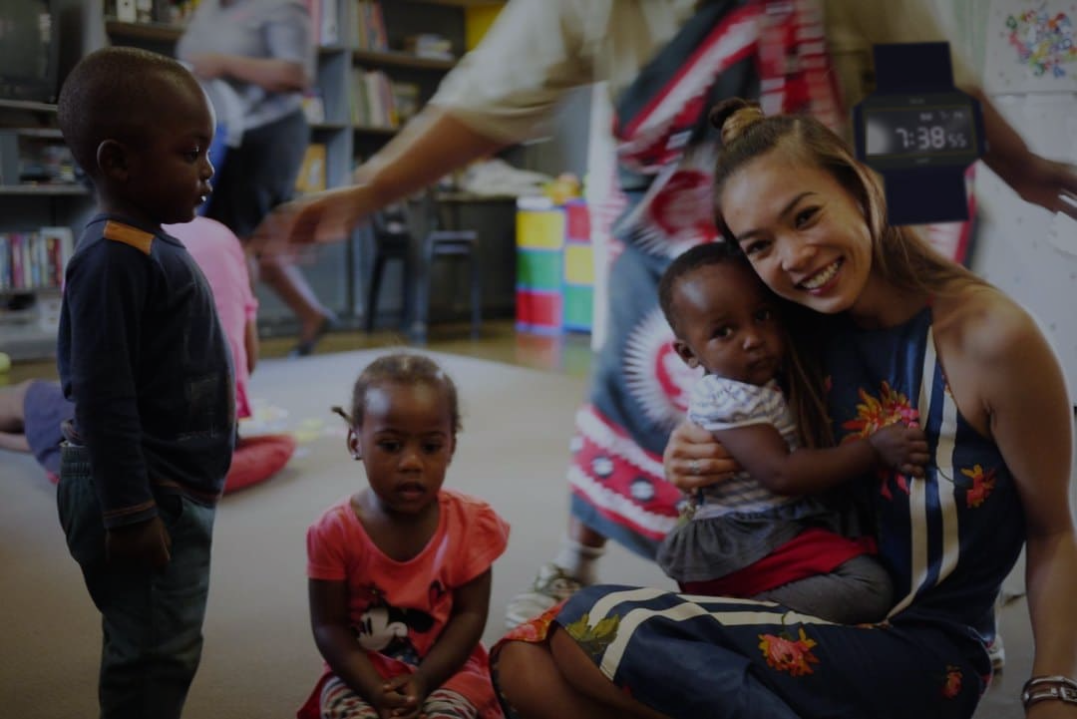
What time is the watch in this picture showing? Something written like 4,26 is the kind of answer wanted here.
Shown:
7,38
